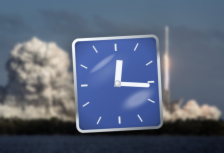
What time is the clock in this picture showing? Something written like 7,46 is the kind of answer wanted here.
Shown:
12,16
